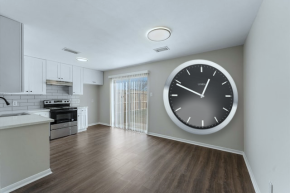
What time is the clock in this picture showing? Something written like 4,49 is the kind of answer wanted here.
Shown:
12,49
